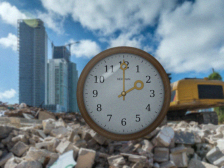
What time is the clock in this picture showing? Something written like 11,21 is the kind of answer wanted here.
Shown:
2,00
